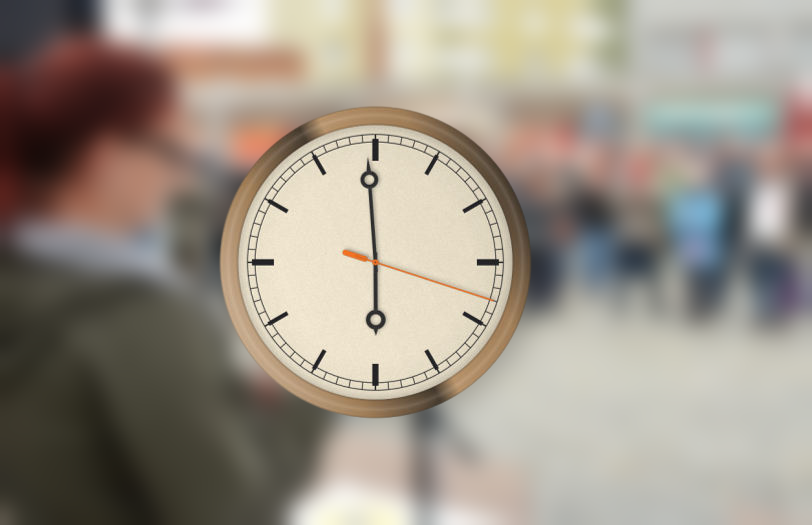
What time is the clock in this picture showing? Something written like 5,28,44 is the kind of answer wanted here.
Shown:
5,59,18
